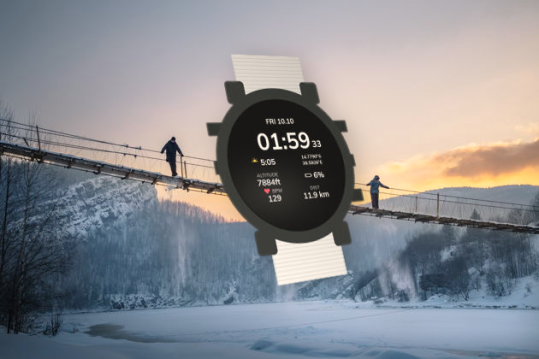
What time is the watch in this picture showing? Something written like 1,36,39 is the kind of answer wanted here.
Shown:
1,59,33
